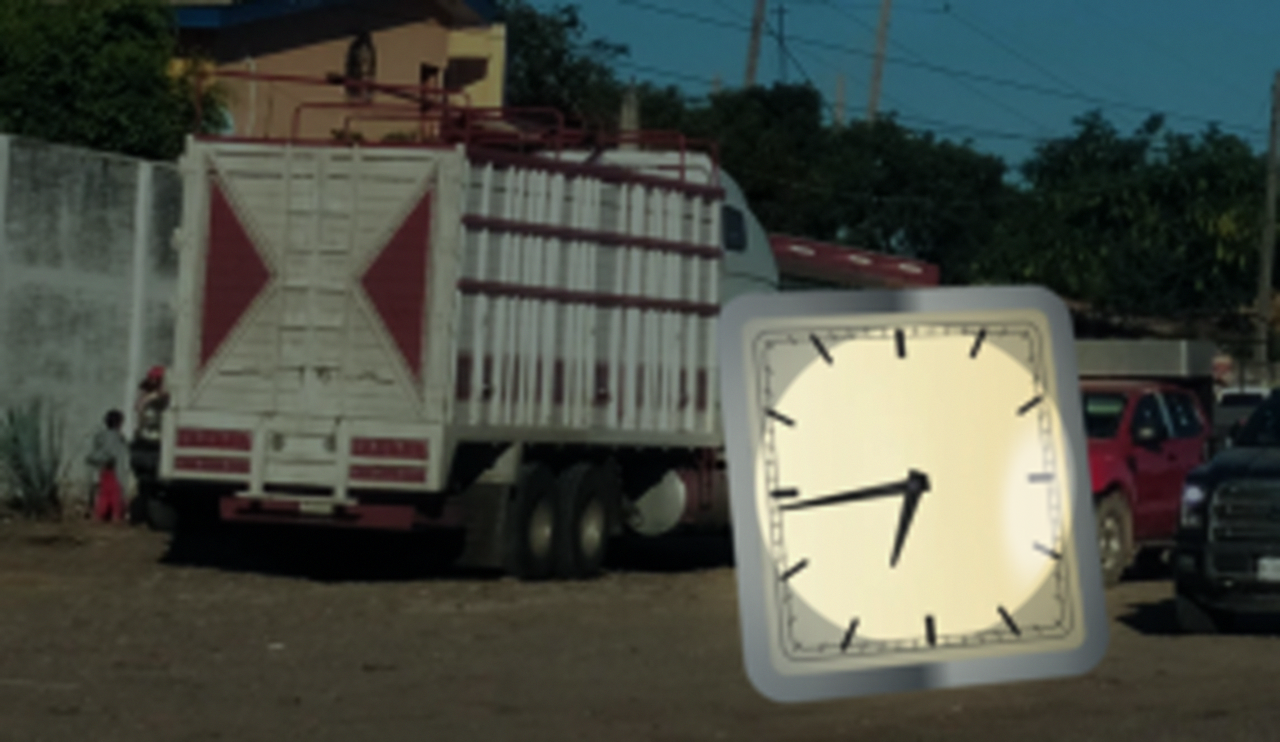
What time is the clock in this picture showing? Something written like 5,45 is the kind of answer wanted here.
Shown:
6,44
